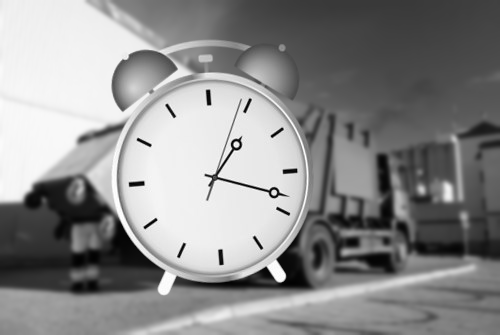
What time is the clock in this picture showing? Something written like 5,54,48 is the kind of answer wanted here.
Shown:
1,18,04
